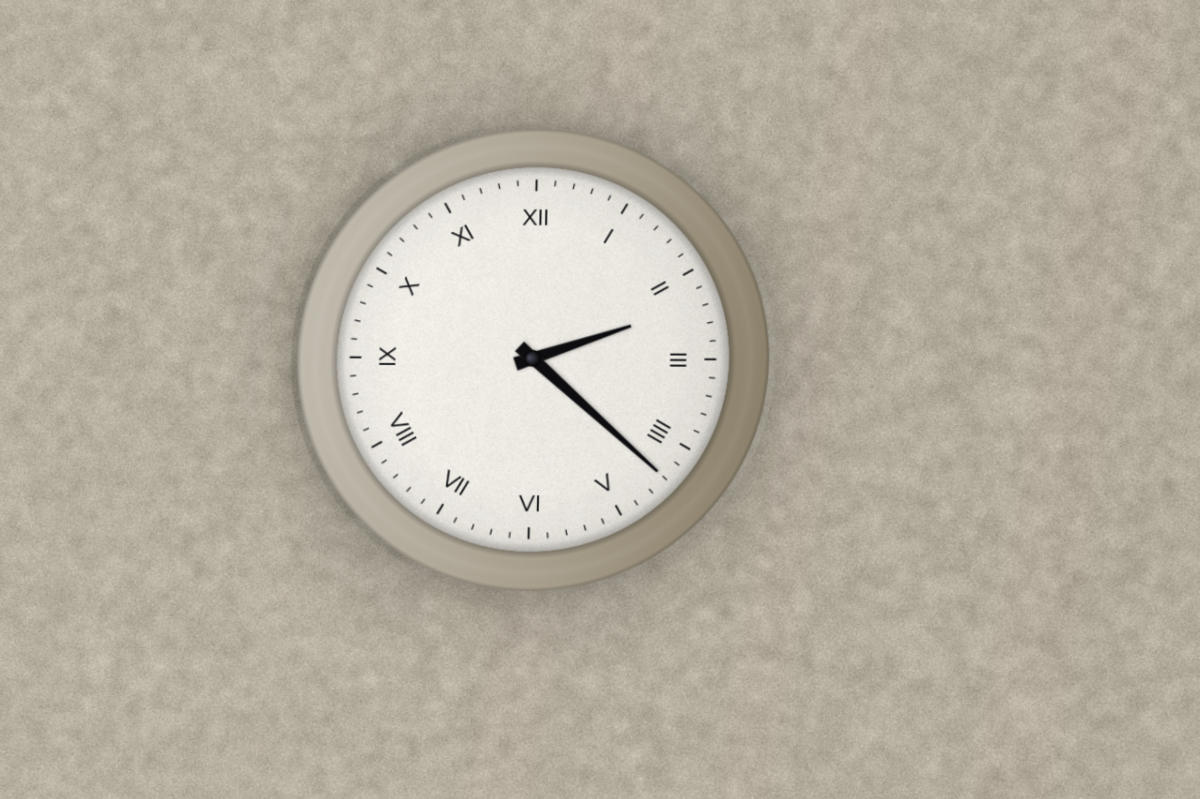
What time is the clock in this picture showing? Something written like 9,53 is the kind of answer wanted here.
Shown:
2,22
